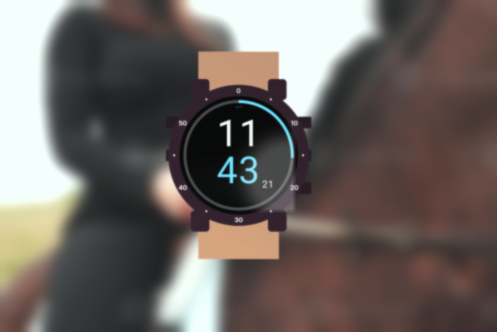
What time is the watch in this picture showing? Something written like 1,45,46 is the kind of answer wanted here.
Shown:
11,43,21
